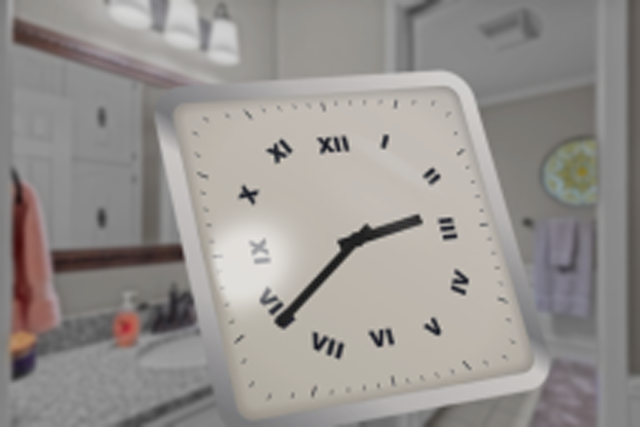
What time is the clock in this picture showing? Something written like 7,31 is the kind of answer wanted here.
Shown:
2,39
